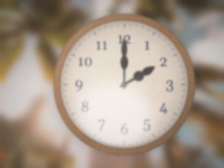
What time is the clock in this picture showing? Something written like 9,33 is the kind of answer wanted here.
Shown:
2,00
